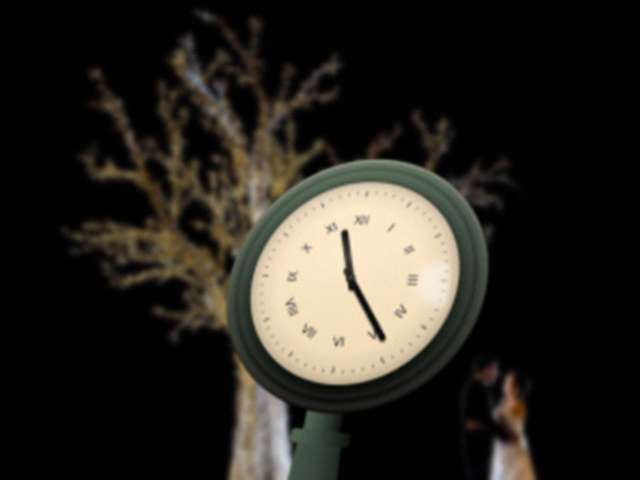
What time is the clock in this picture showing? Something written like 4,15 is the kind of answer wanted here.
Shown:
11,24
